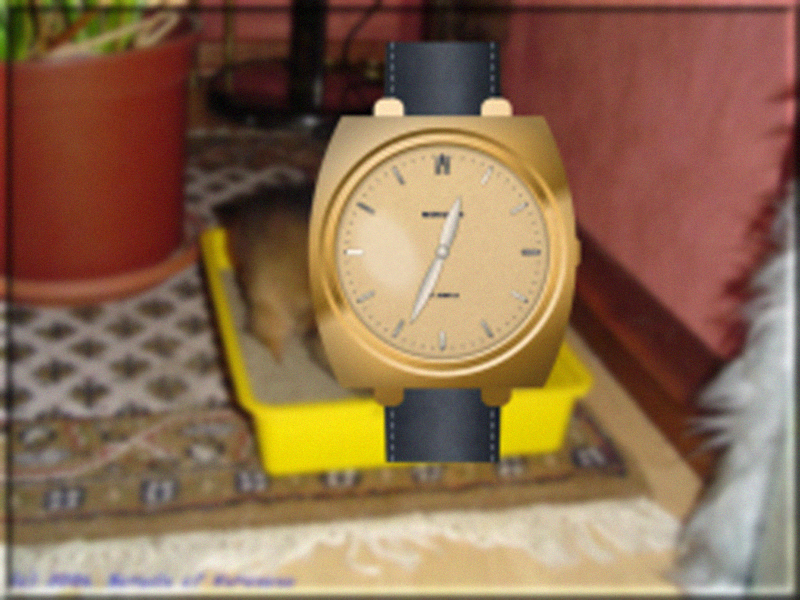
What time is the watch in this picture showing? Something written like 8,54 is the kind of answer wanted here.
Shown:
12,34
